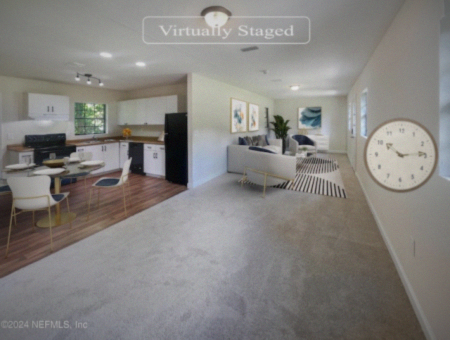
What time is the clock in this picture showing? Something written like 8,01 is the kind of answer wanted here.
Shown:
10,14
